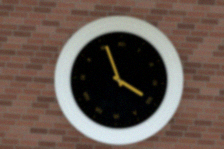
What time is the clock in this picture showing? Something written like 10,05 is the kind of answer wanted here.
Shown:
3,56
